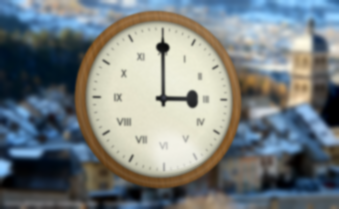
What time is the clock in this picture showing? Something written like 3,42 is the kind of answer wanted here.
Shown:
3,00
